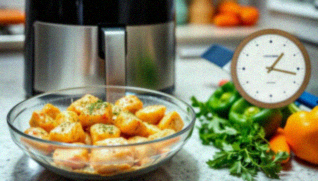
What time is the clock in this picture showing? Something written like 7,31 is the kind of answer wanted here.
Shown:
1,17
